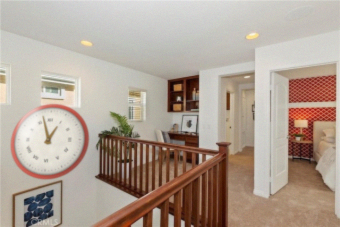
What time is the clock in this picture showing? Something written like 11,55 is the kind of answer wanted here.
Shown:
12,57
